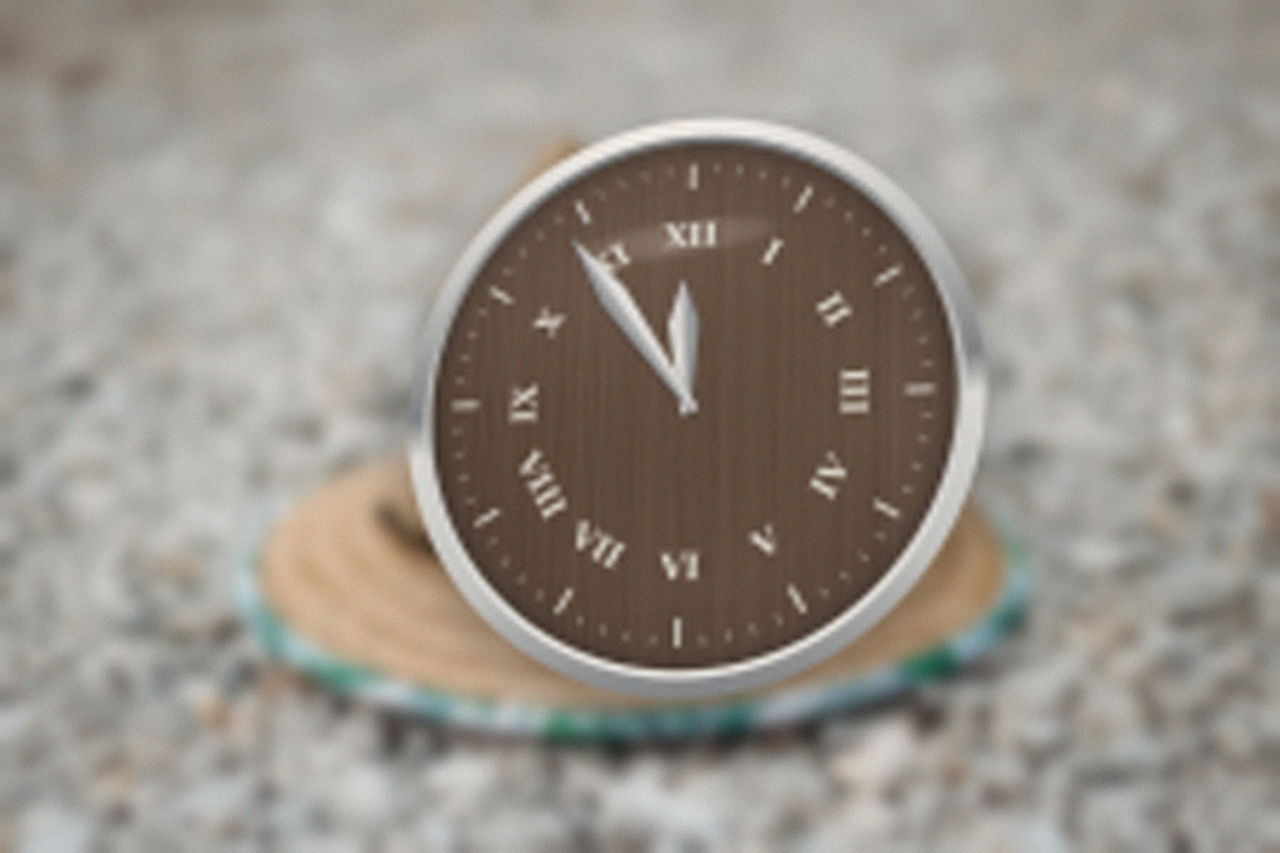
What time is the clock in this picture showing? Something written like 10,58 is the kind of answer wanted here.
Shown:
11,54
